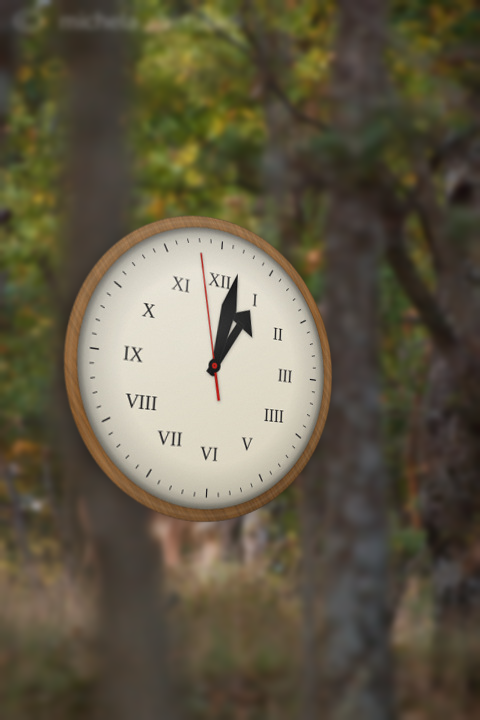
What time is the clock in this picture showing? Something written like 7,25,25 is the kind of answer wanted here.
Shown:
1,01,58
